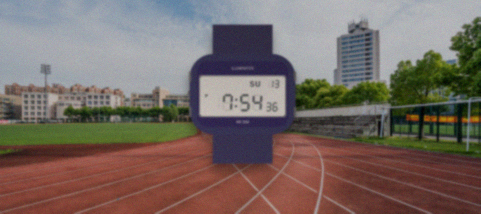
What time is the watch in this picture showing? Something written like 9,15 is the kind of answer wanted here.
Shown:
7,54
